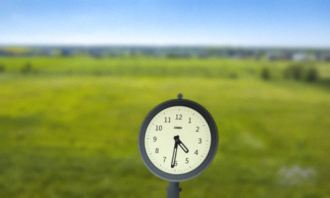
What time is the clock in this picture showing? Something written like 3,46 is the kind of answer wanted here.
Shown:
4,31
